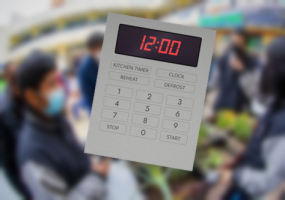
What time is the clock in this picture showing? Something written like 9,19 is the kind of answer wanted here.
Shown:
12,00
